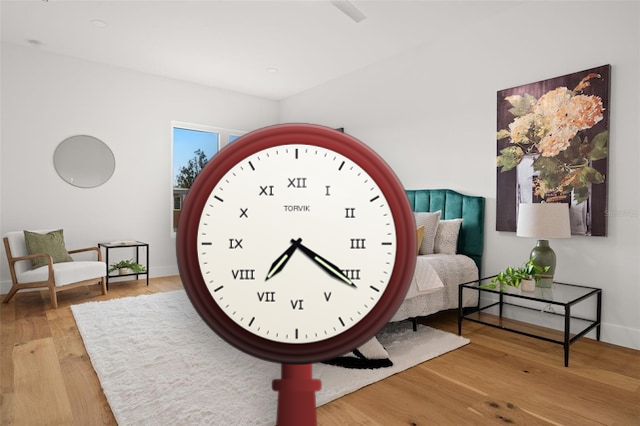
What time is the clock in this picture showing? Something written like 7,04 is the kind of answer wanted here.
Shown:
7,21
